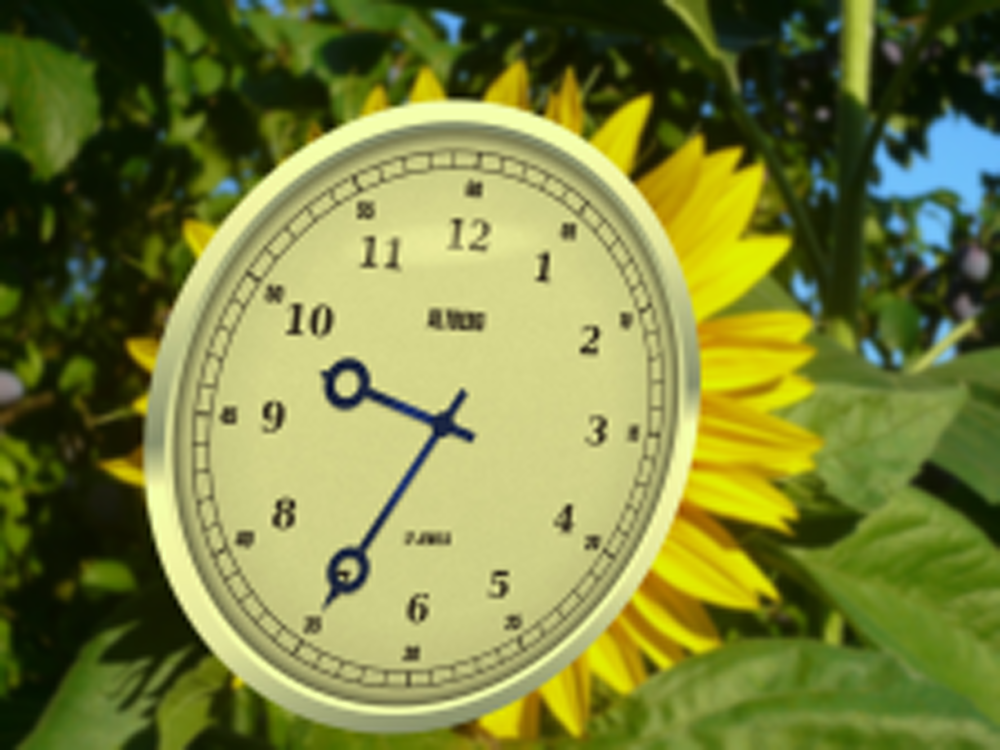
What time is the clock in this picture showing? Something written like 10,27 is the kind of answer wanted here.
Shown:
9,35
